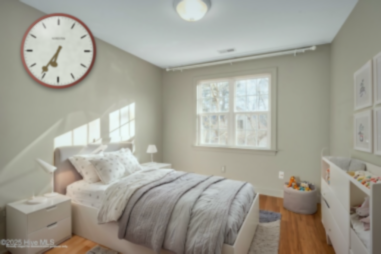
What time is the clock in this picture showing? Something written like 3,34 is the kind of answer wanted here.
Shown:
6,36
